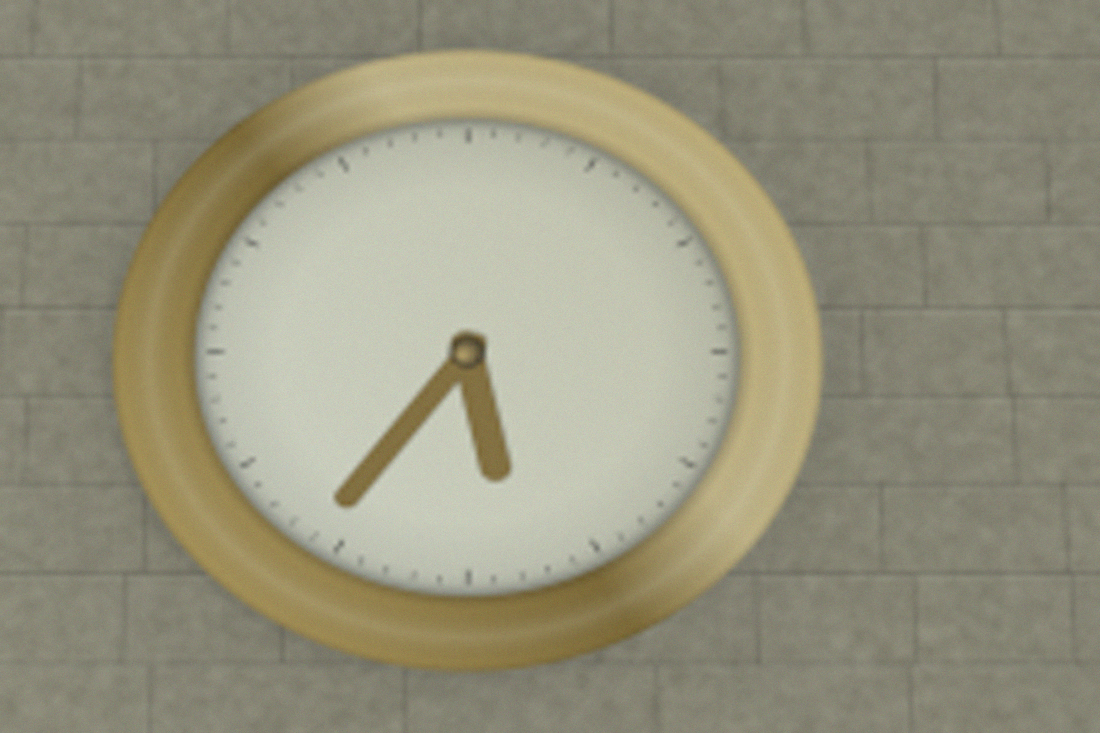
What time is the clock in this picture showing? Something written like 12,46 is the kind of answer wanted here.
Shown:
5,36
